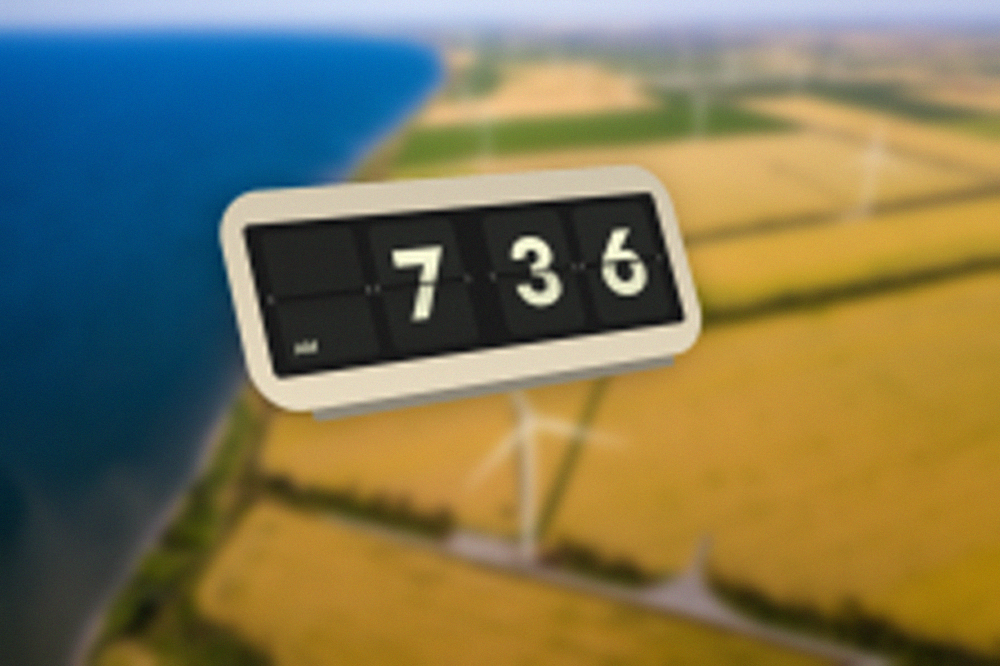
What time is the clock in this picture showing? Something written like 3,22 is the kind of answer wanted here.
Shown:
7,36
